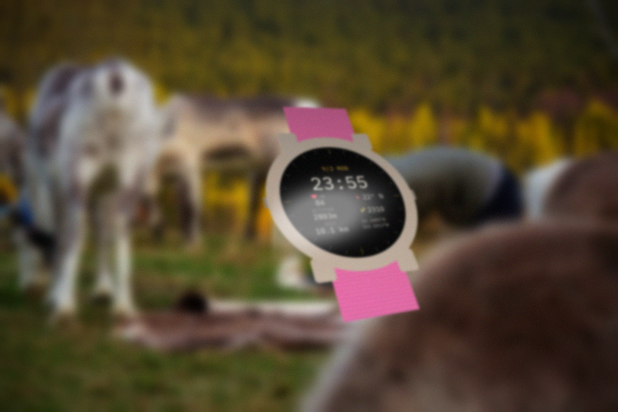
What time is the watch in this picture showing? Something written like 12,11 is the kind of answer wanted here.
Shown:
23,55
